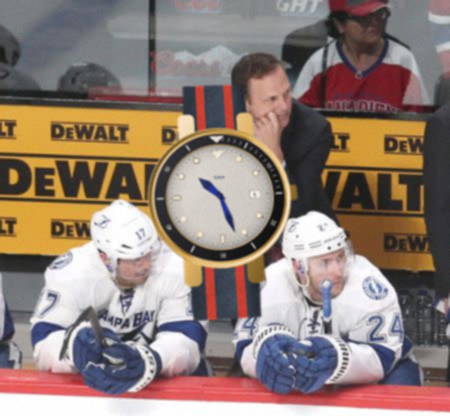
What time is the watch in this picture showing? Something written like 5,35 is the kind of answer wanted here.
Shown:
10,27
